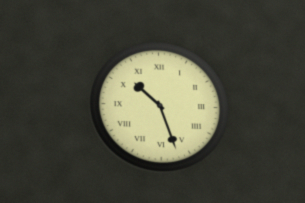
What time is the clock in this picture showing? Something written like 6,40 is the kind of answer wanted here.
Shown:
10,27
